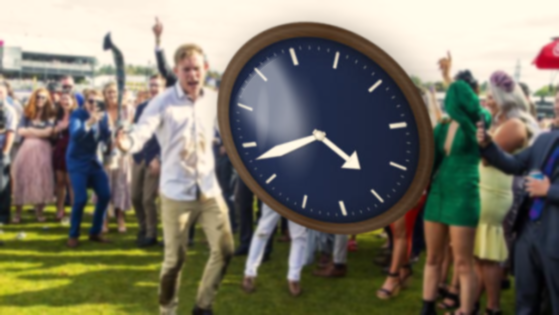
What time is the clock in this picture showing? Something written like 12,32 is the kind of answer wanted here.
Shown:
4,43
